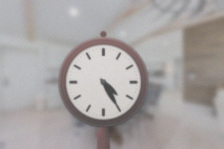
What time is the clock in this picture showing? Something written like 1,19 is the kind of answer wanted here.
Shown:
4,25
